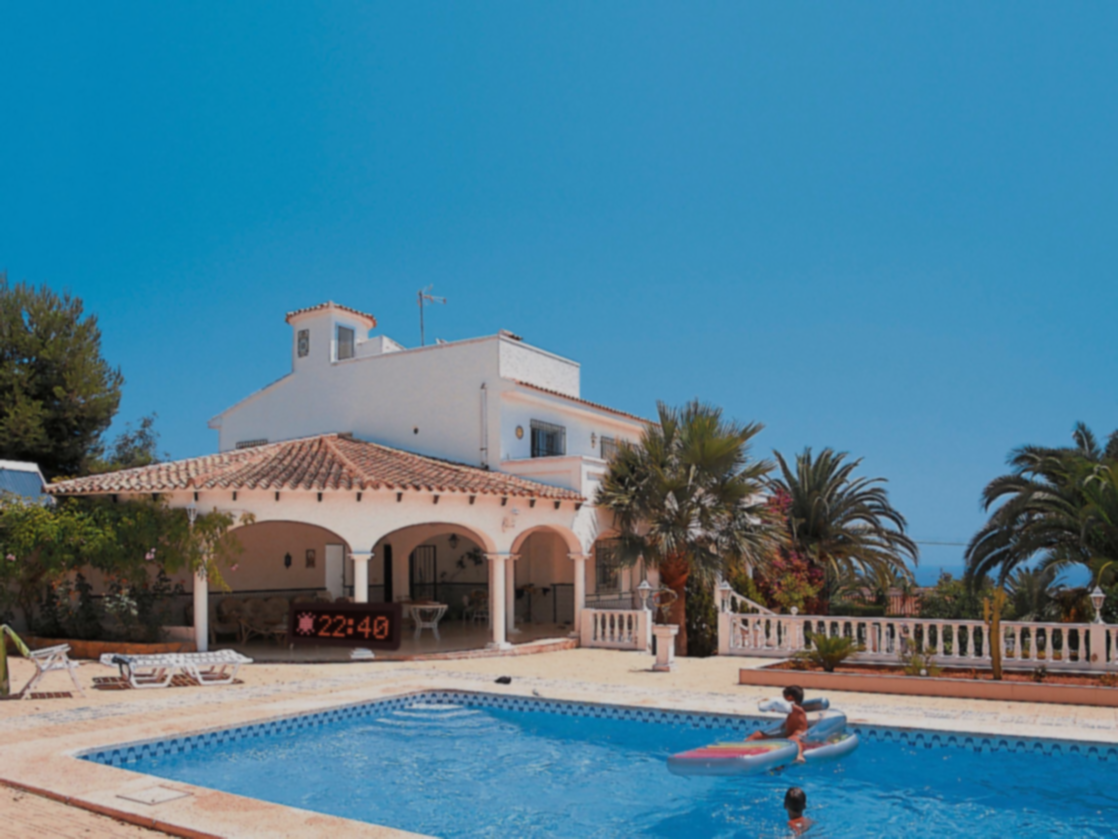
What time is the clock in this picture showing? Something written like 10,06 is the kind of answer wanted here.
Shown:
22,40
